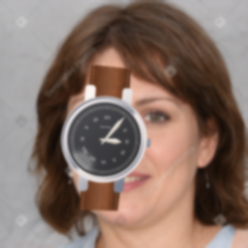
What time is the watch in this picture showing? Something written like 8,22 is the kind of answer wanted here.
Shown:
3,06
